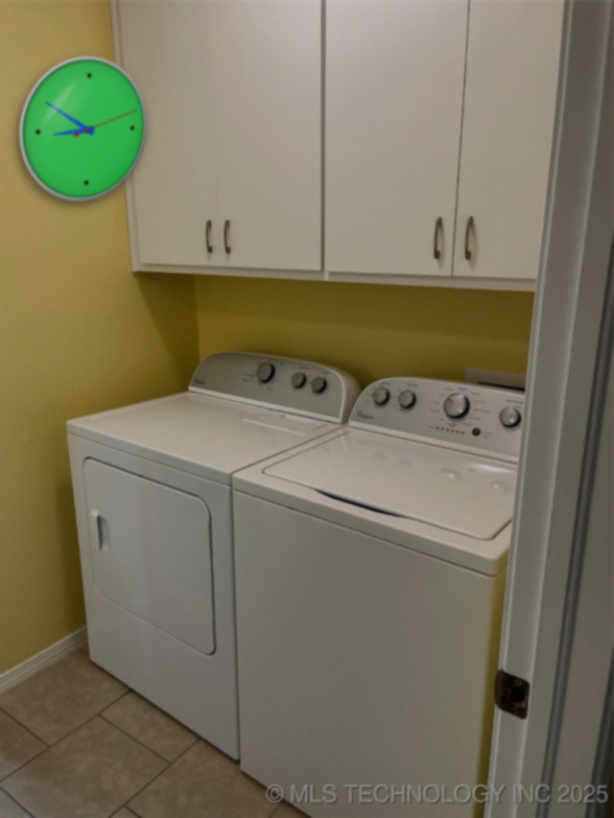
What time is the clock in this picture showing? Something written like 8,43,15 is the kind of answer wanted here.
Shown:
8,50,12
